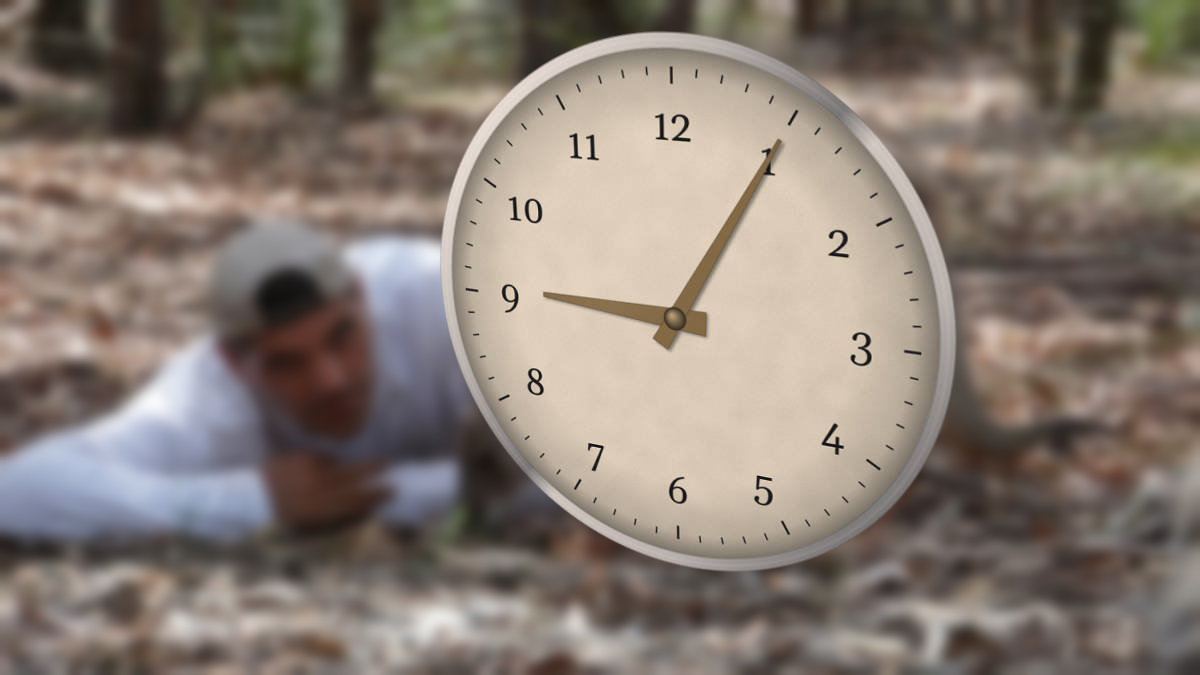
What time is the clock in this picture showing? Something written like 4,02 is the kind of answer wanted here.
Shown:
9,05
